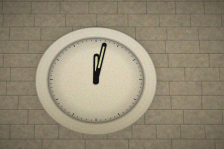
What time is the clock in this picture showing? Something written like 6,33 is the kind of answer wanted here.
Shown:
12,02
